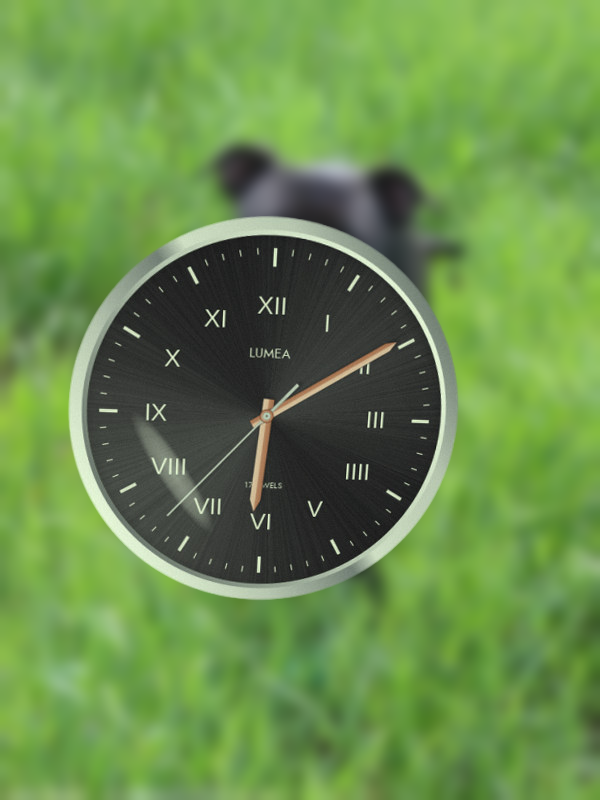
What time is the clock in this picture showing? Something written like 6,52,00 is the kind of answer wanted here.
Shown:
6,09,37
